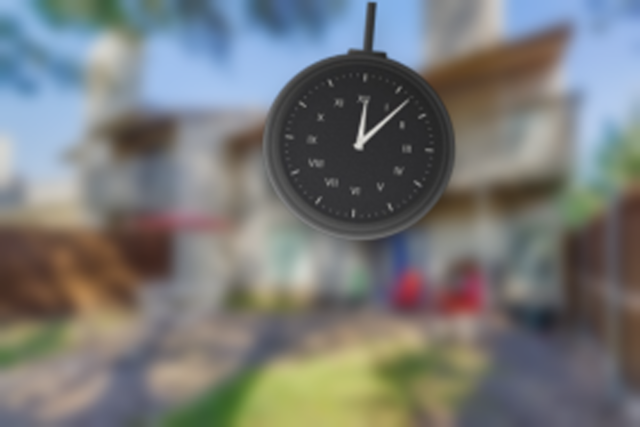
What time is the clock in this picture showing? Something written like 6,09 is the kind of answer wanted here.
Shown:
12,07
